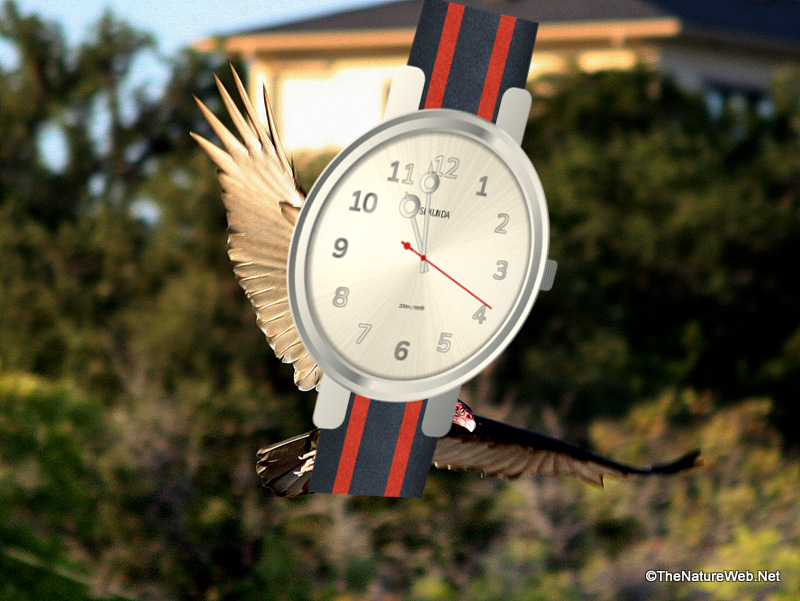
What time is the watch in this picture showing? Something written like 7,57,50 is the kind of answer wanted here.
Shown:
10,58,19
